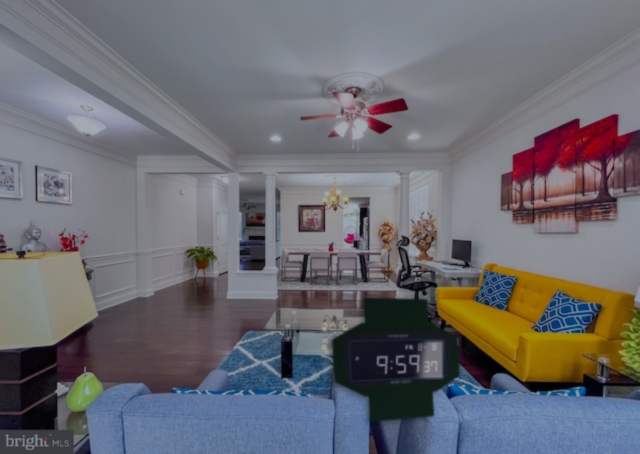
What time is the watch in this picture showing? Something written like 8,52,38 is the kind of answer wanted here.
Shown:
9,59,37
